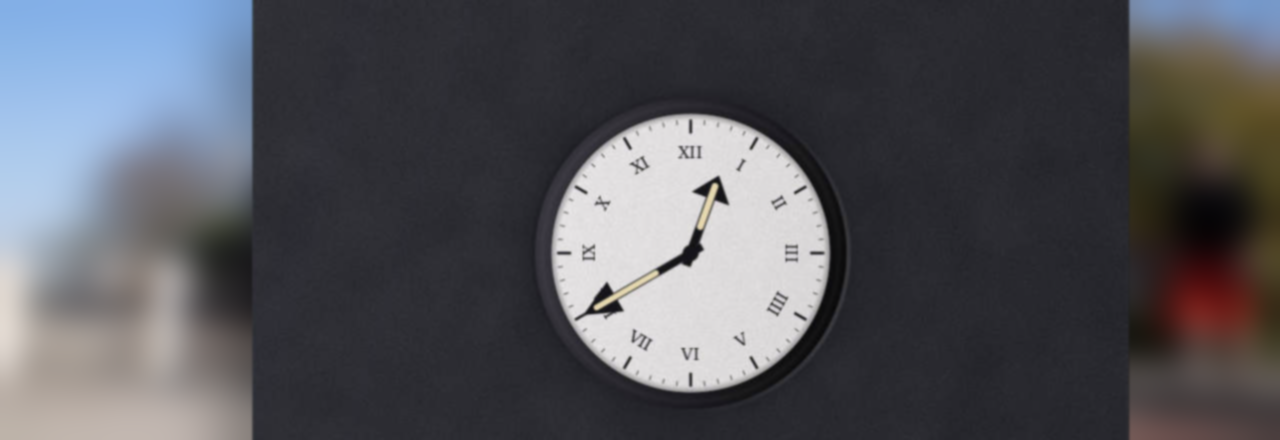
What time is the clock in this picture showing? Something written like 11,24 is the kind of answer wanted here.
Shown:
12,40
